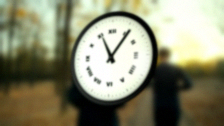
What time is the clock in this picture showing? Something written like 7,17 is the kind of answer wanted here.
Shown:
11,06
